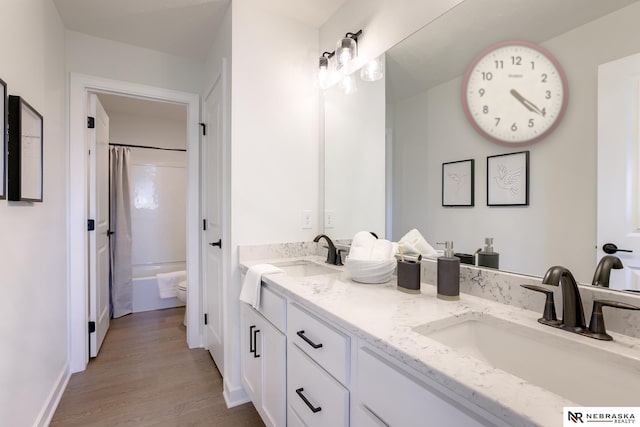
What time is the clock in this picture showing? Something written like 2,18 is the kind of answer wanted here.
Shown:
4,21
